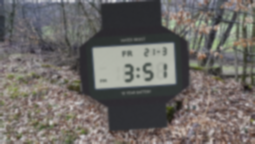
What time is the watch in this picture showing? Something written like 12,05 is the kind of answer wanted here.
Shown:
3,51
